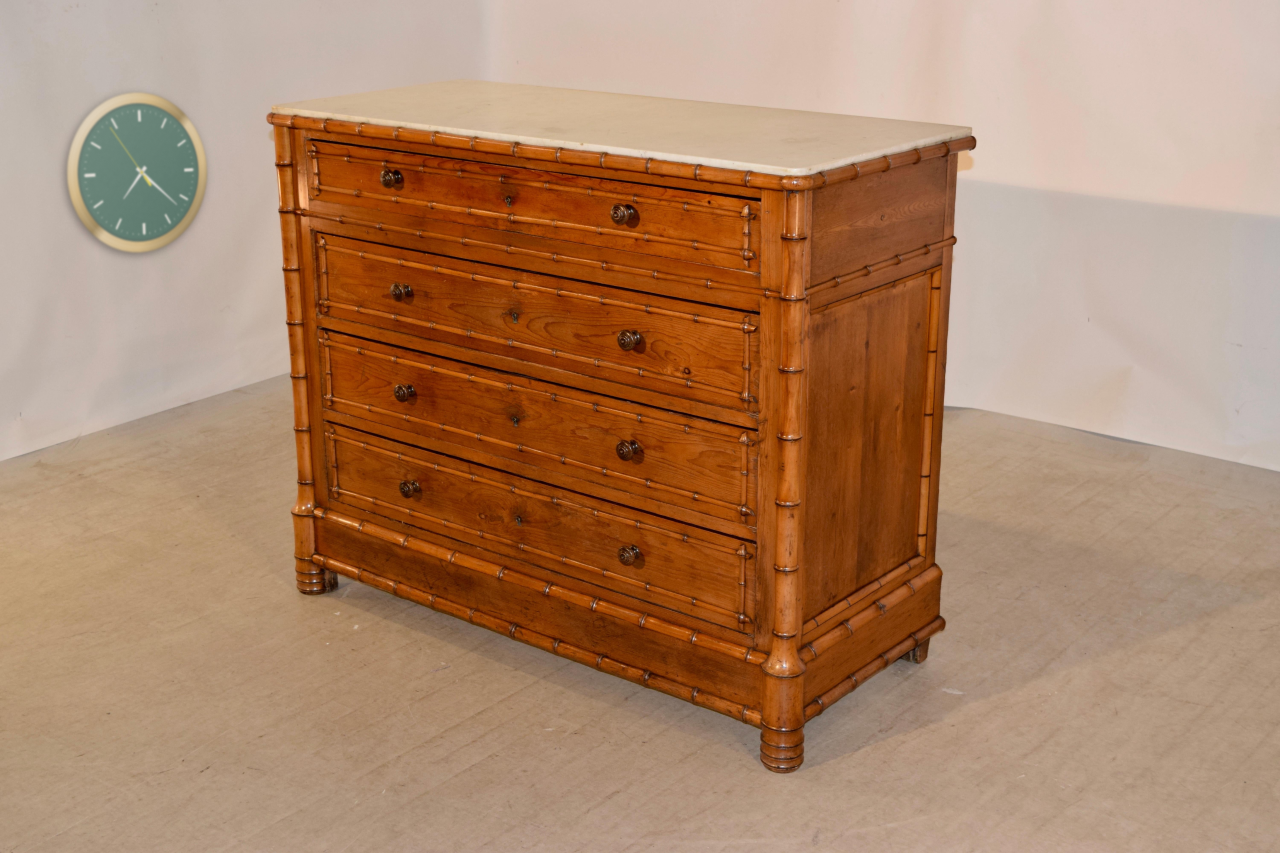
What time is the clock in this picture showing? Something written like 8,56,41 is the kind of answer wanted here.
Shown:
7,21,54
